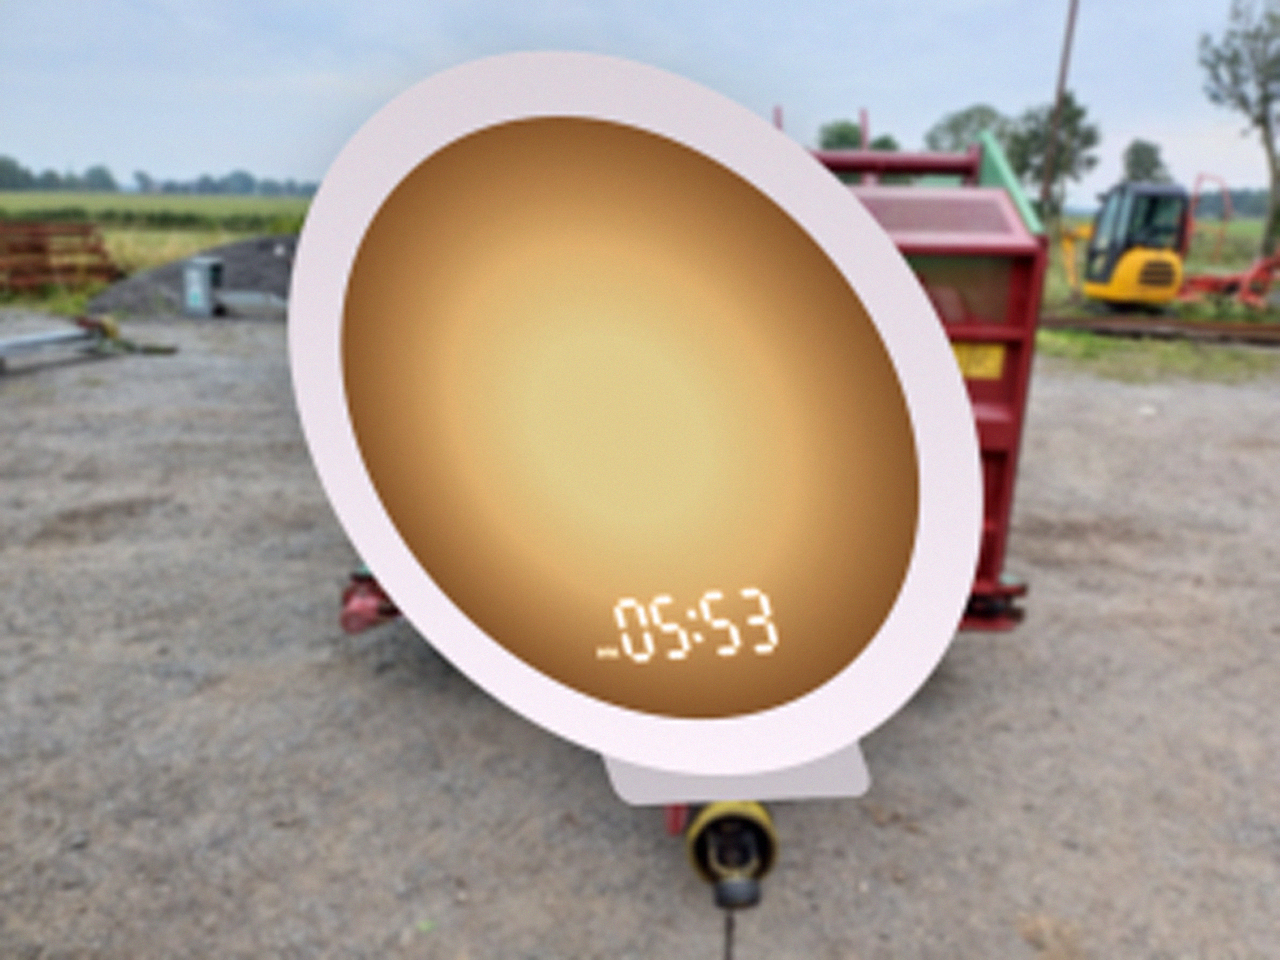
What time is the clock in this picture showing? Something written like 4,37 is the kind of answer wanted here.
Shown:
5,53
